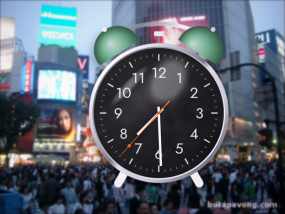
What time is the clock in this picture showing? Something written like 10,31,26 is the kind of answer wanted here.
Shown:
7,29,37
